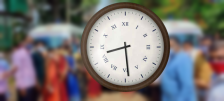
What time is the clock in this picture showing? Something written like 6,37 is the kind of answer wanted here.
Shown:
8,29
